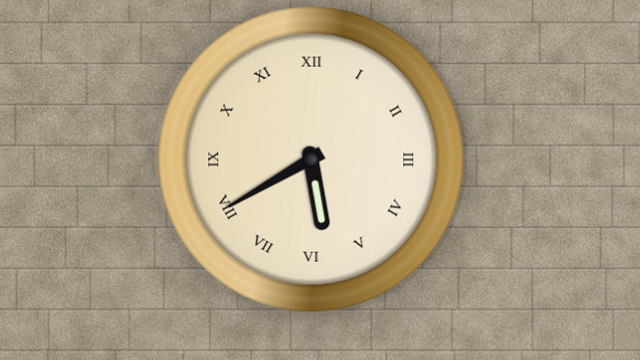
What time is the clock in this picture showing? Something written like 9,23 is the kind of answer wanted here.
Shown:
5,40
